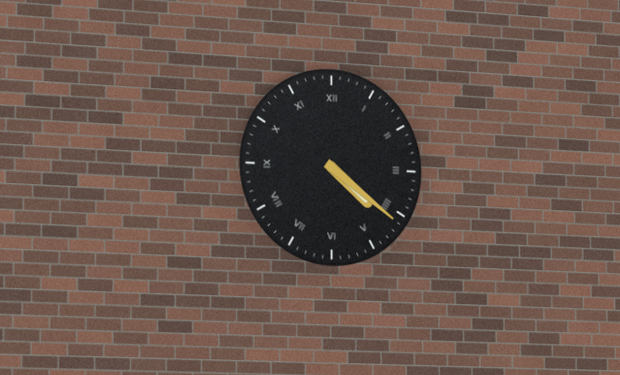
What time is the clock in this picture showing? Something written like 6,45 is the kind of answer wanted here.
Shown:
4,21
